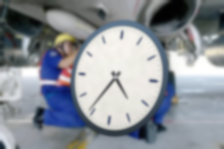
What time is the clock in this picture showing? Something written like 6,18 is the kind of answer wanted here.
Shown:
4,36
